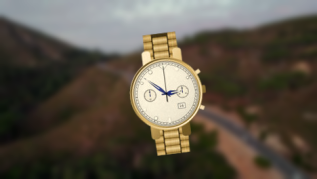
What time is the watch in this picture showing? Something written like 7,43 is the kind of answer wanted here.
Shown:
2,52
